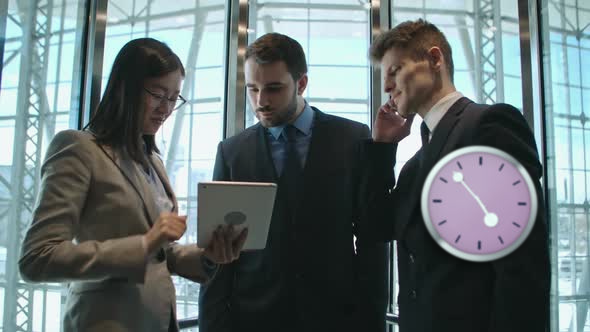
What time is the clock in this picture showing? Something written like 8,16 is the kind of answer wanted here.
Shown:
4,53
